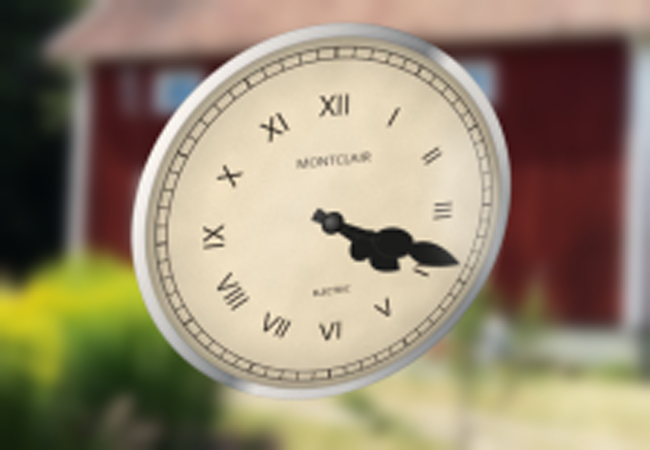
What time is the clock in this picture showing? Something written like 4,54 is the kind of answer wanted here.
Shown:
4,19
